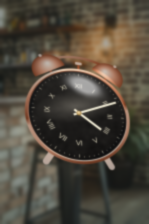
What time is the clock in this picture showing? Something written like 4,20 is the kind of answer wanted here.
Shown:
4,11
